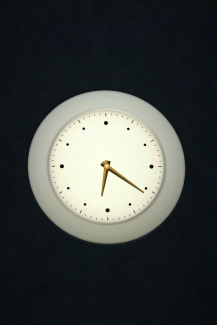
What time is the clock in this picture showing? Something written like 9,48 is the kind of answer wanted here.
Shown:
6,21
